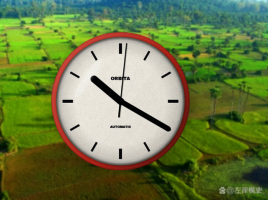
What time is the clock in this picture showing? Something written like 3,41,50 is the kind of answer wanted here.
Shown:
10,20,01
